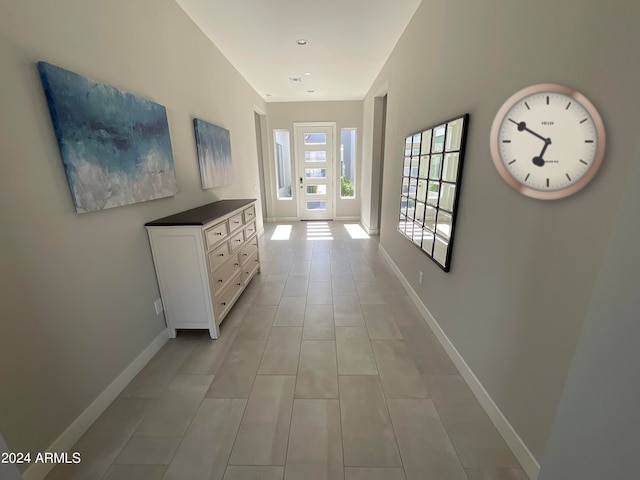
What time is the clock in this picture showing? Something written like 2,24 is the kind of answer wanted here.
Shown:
6,50
